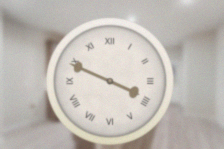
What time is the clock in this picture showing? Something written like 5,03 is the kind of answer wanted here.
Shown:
3,49
